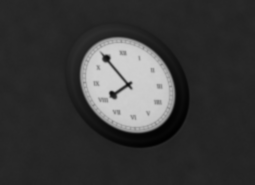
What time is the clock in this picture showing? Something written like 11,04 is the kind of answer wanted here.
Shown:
7,54
